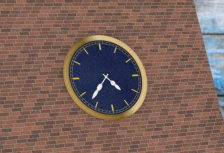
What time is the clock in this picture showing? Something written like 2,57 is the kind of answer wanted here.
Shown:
4,37
